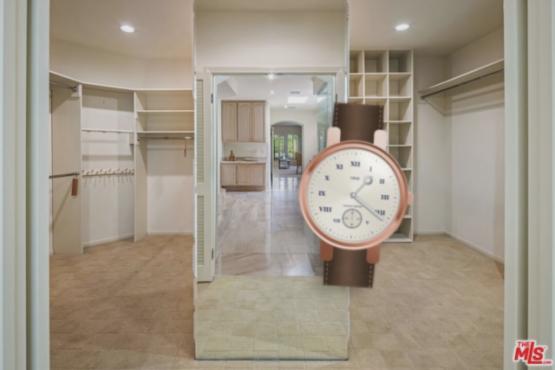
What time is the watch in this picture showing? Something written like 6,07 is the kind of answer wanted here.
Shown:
1,21
